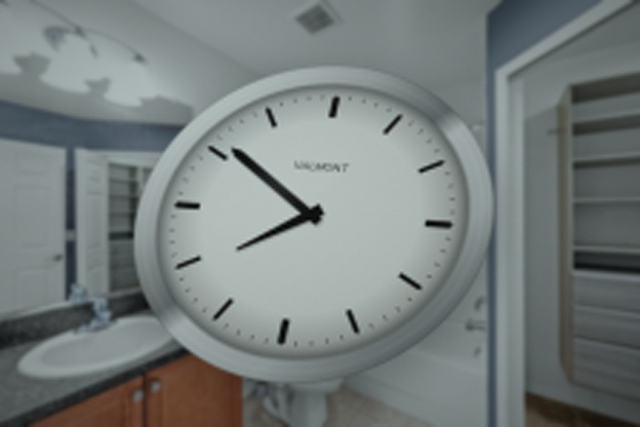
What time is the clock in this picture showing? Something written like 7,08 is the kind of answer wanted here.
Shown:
7,51
